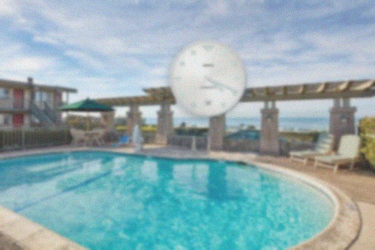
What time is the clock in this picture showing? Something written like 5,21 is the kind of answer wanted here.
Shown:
4,19
